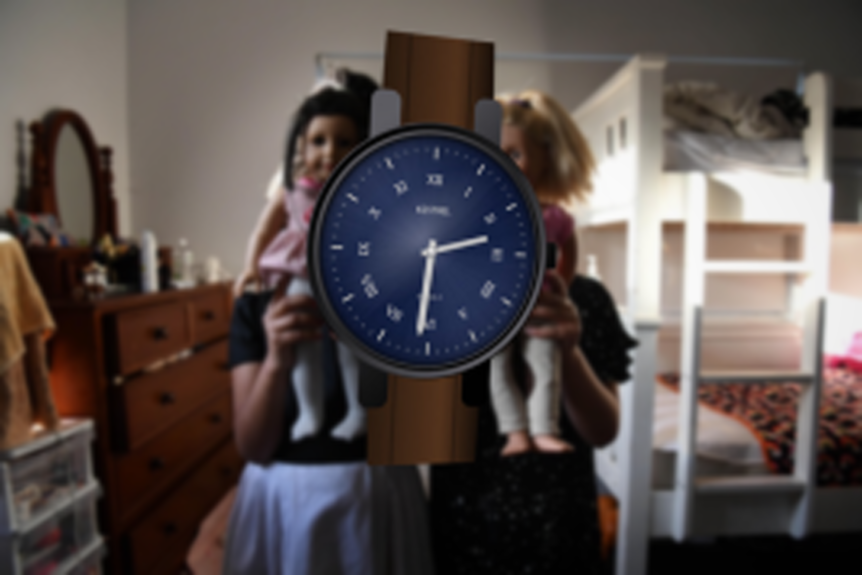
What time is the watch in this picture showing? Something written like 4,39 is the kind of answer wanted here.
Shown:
2,31
